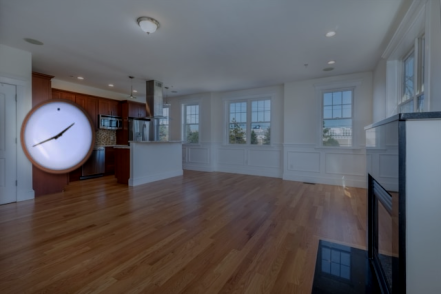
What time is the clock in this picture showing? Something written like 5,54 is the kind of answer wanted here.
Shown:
1,41
